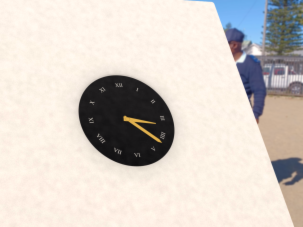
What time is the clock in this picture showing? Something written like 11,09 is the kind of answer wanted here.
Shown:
3,22
